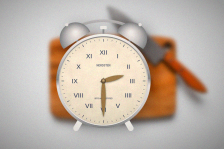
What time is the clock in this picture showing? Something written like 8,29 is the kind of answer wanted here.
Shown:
2,30
